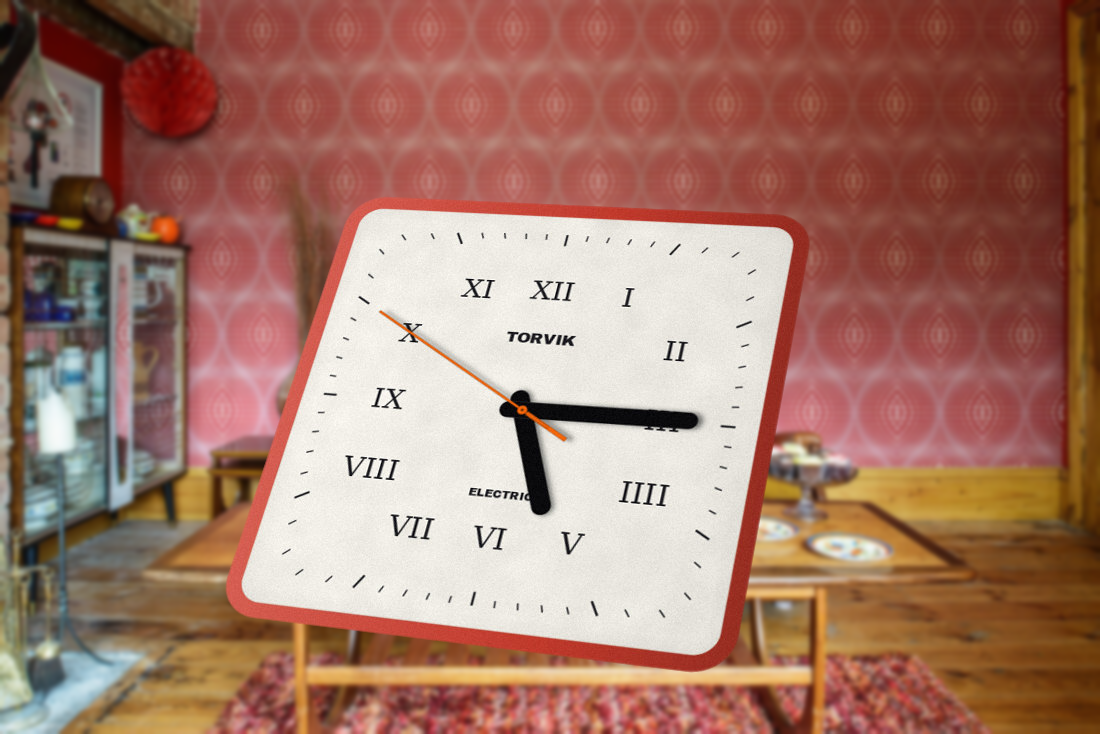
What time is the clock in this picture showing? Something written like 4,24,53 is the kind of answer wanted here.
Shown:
5,14,50
